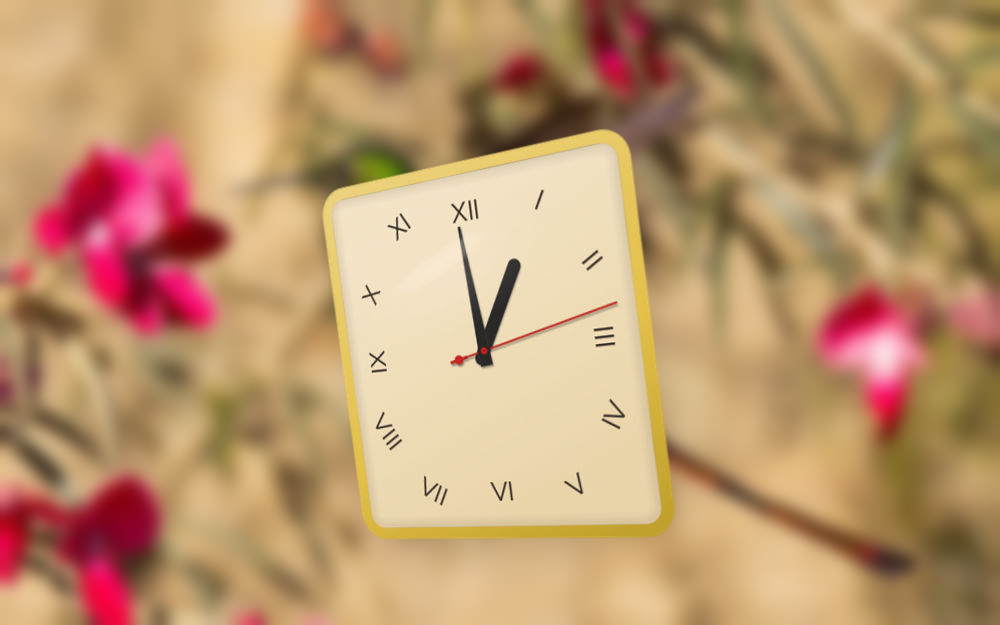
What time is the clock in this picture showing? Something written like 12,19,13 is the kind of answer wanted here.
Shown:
12,59,13
